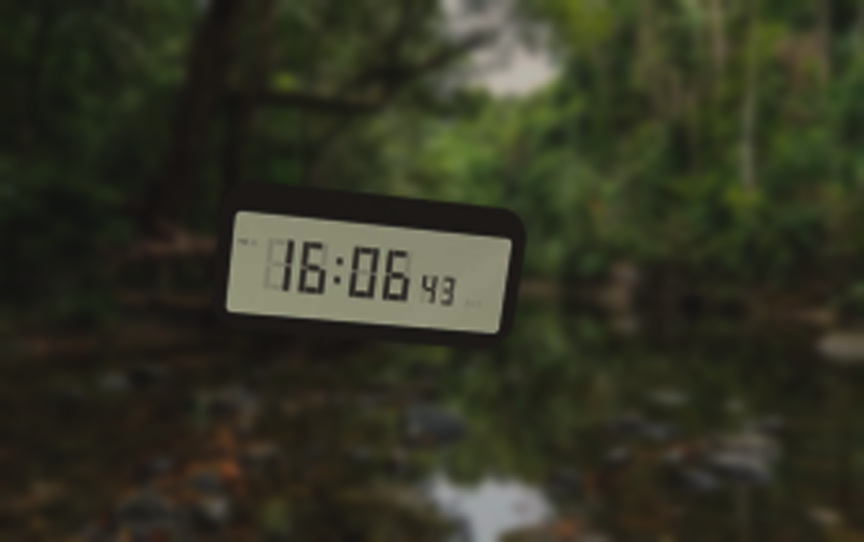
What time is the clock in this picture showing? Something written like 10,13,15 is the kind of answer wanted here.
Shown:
16,06,43
